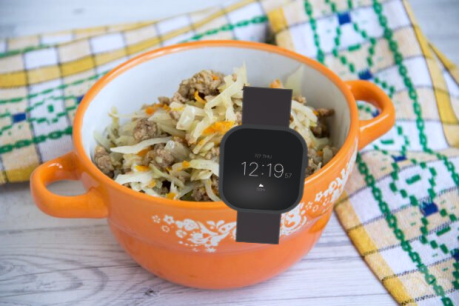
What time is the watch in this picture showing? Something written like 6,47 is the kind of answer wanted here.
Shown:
12,19
